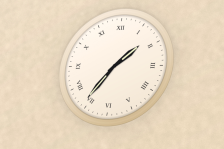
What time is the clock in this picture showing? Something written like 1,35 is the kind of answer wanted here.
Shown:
1,36
